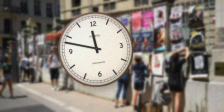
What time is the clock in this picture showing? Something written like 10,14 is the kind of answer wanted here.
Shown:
11,48
